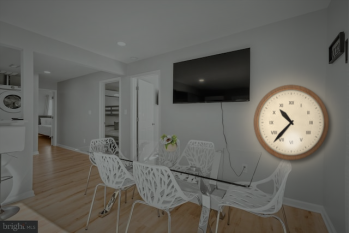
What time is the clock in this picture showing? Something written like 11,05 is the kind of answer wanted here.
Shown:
10,37
